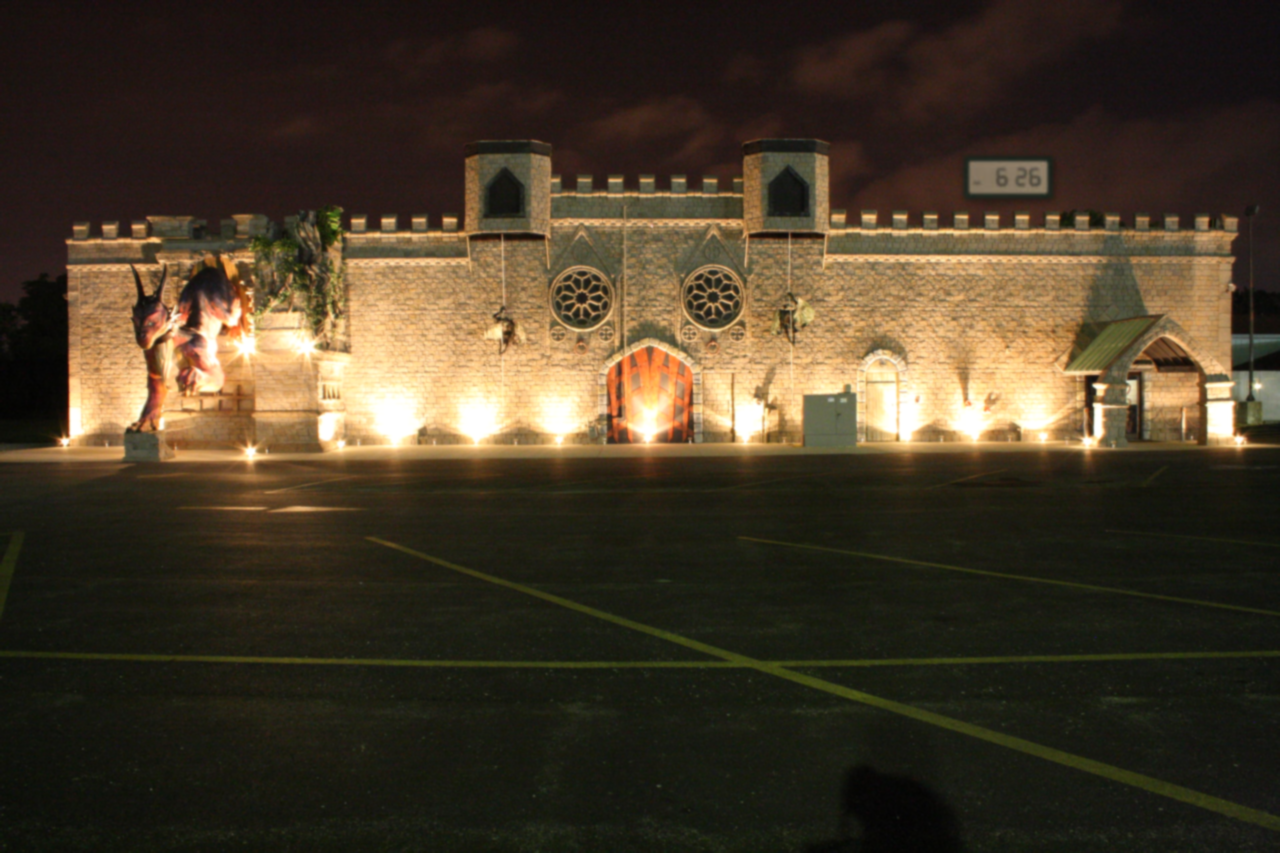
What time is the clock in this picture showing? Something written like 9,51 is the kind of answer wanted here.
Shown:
6,26
